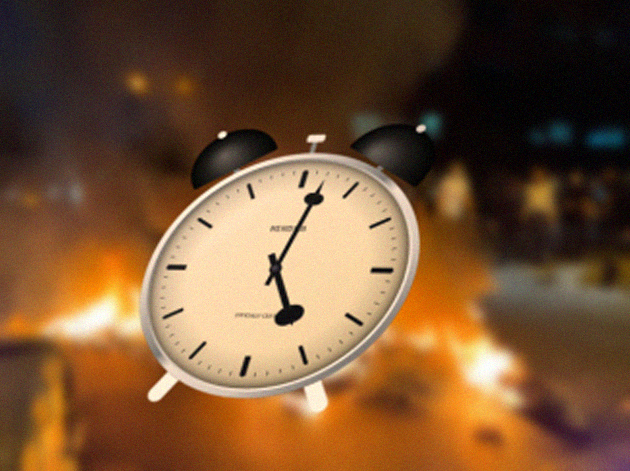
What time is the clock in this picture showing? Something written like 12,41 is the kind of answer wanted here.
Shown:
5,02
